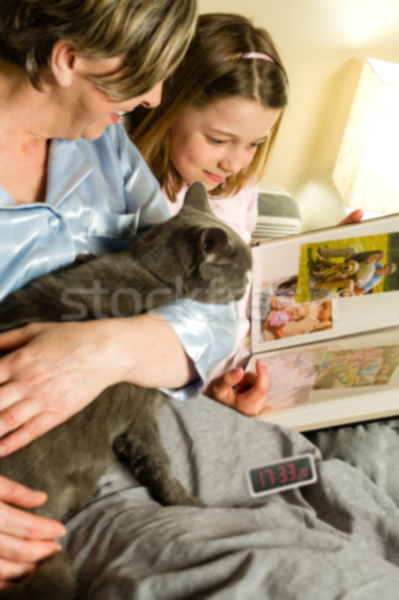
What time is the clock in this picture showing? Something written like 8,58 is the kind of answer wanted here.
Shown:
17,33
